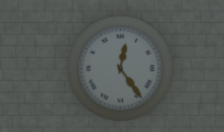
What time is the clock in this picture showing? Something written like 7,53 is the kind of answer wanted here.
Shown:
12,24
